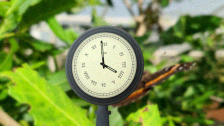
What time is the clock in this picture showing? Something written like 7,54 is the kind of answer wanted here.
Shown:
3,59
